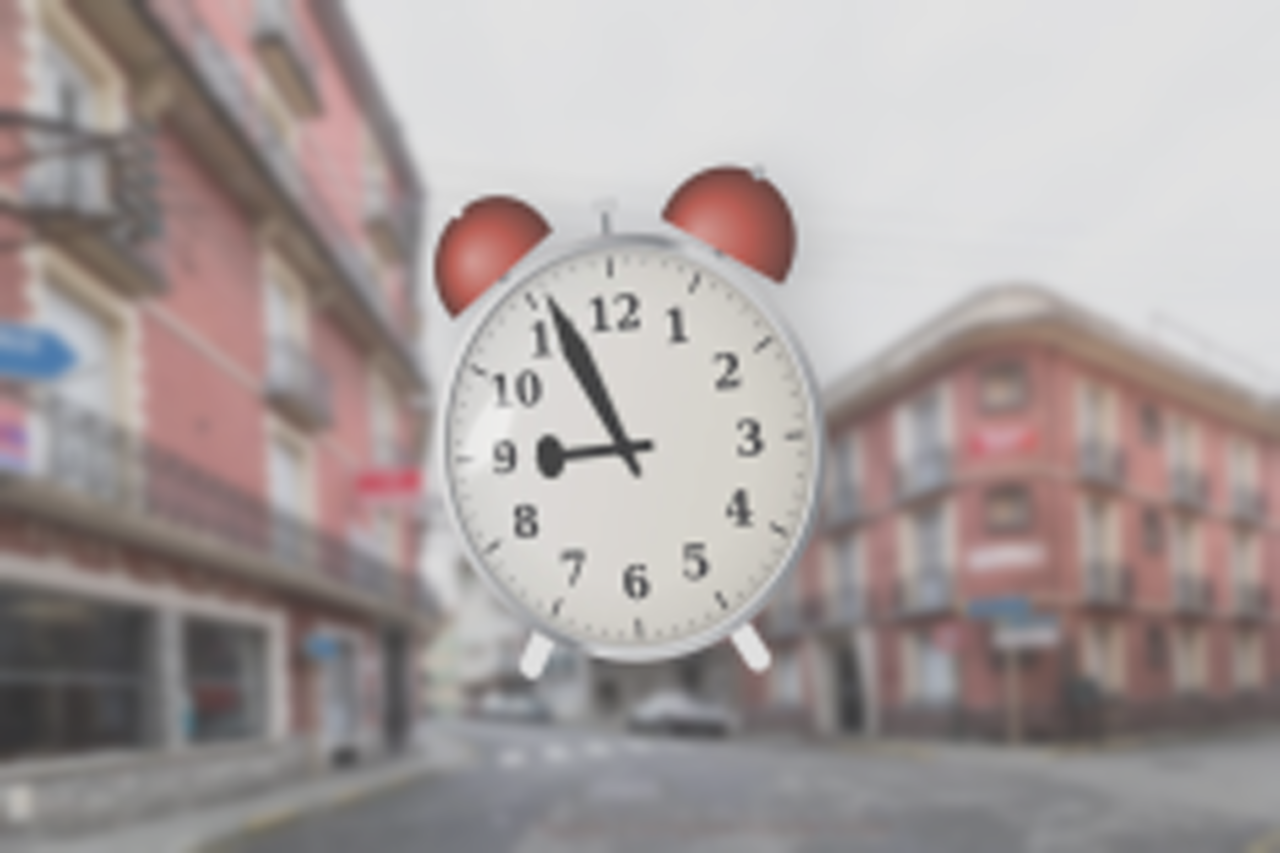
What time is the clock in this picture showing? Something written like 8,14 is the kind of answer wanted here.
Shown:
8,56
